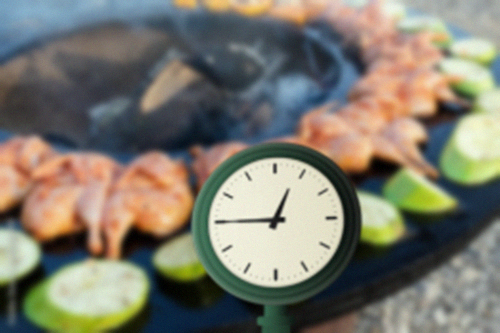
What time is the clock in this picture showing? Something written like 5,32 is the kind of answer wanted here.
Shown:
12,45
